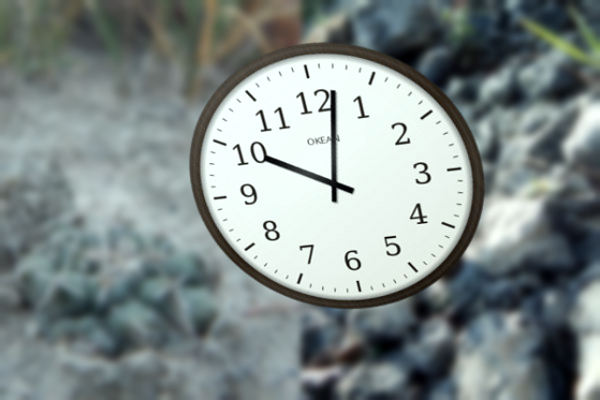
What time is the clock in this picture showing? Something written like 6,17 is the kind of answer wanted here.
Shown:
10,02
